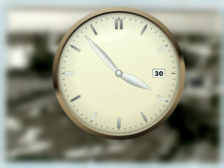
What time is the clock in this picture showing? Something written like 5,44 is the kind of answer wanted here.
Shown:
3,53
